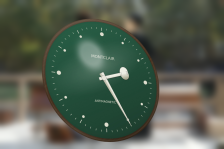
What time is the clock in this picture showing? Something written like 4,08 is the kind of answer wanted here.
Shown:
2,25
